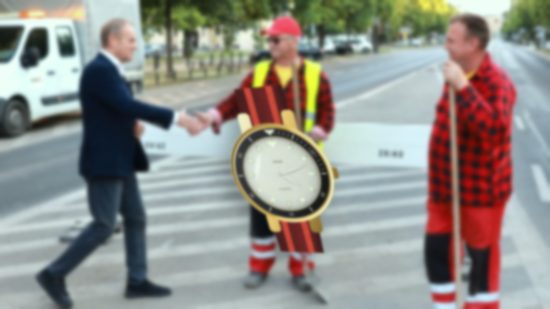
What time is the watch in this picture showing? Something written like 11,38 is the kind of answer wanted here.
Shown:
4,12
